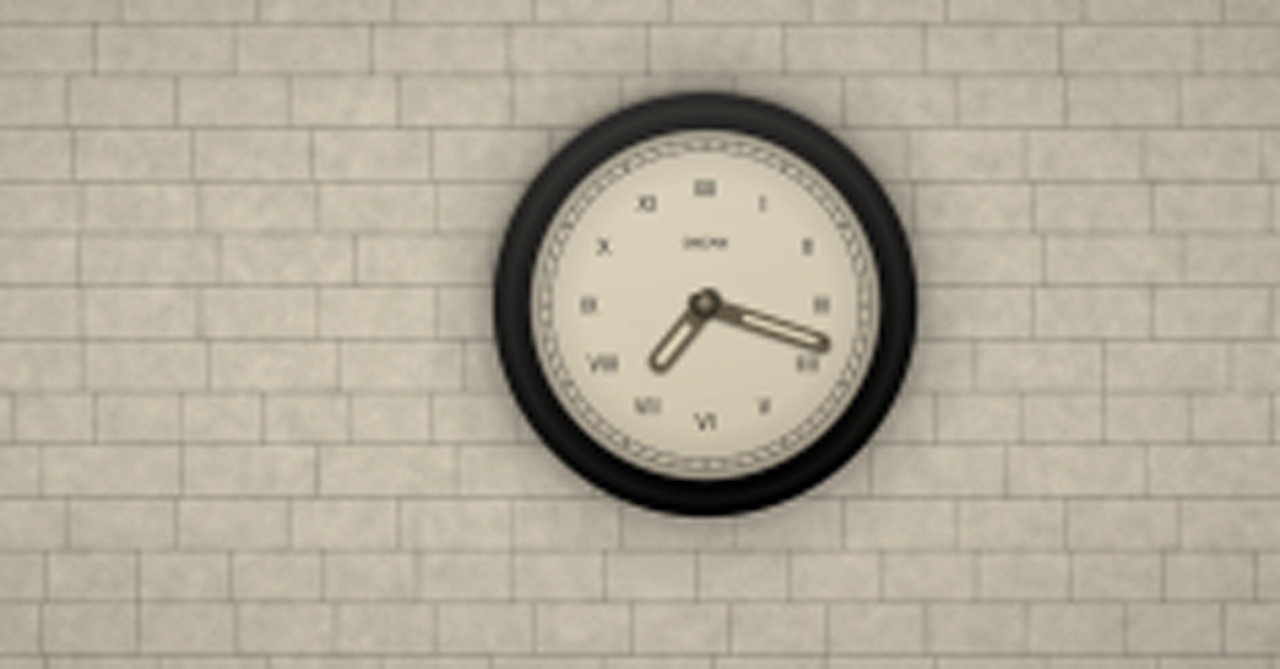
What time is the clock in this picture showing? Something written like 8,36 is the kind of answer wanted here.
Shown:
7,18
